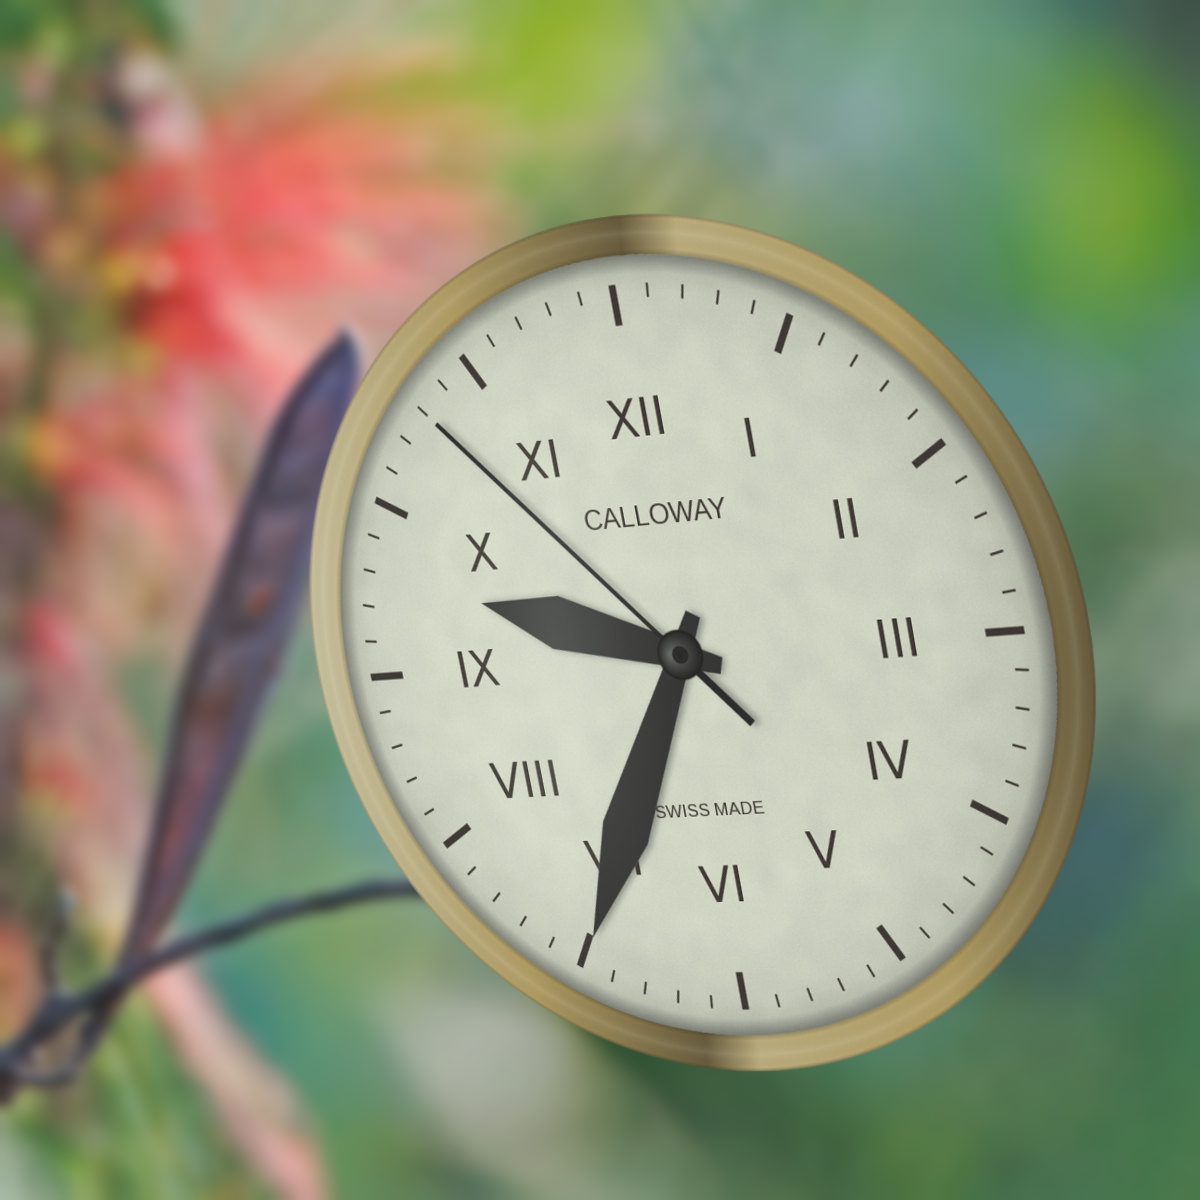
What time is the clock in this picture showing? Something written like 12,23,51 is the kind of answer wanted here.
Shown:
9,34,53
